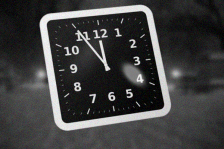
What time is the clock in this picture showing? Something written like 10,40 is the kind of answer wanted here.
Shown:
11,55
